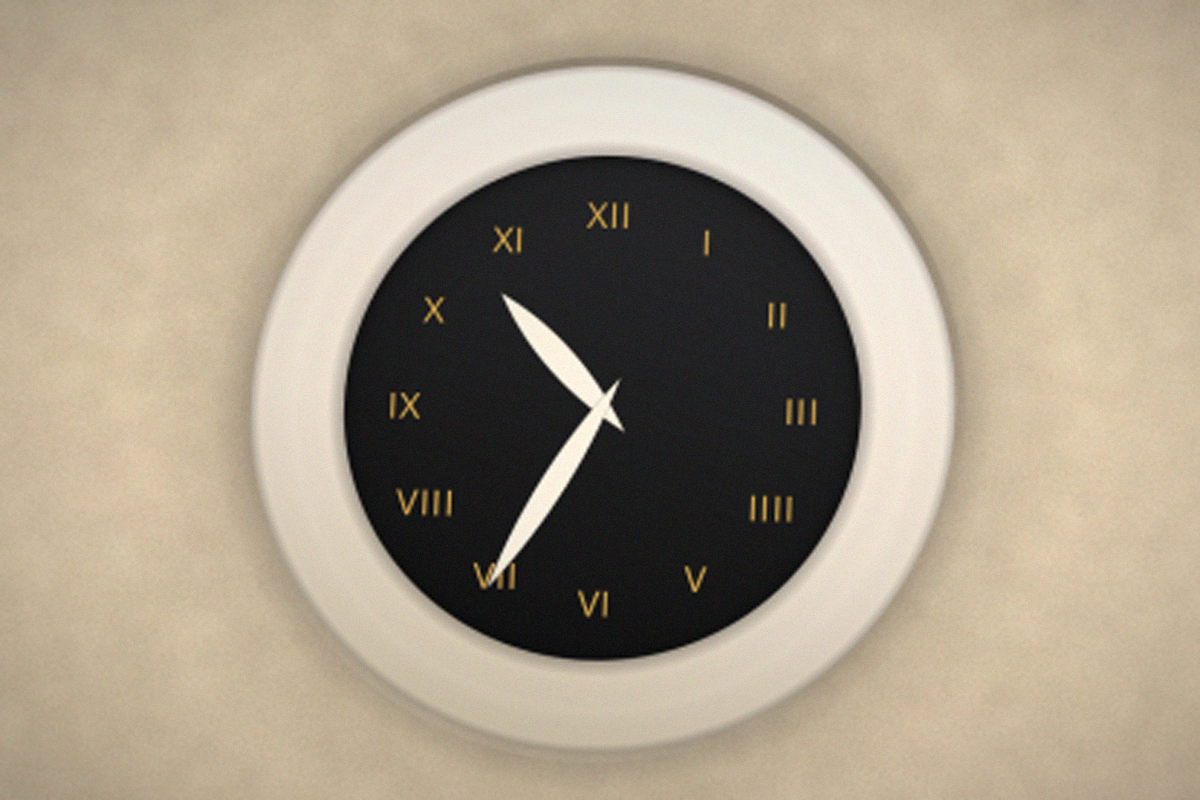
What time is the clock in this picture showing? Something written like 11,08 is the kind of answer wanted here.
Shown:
10,35
